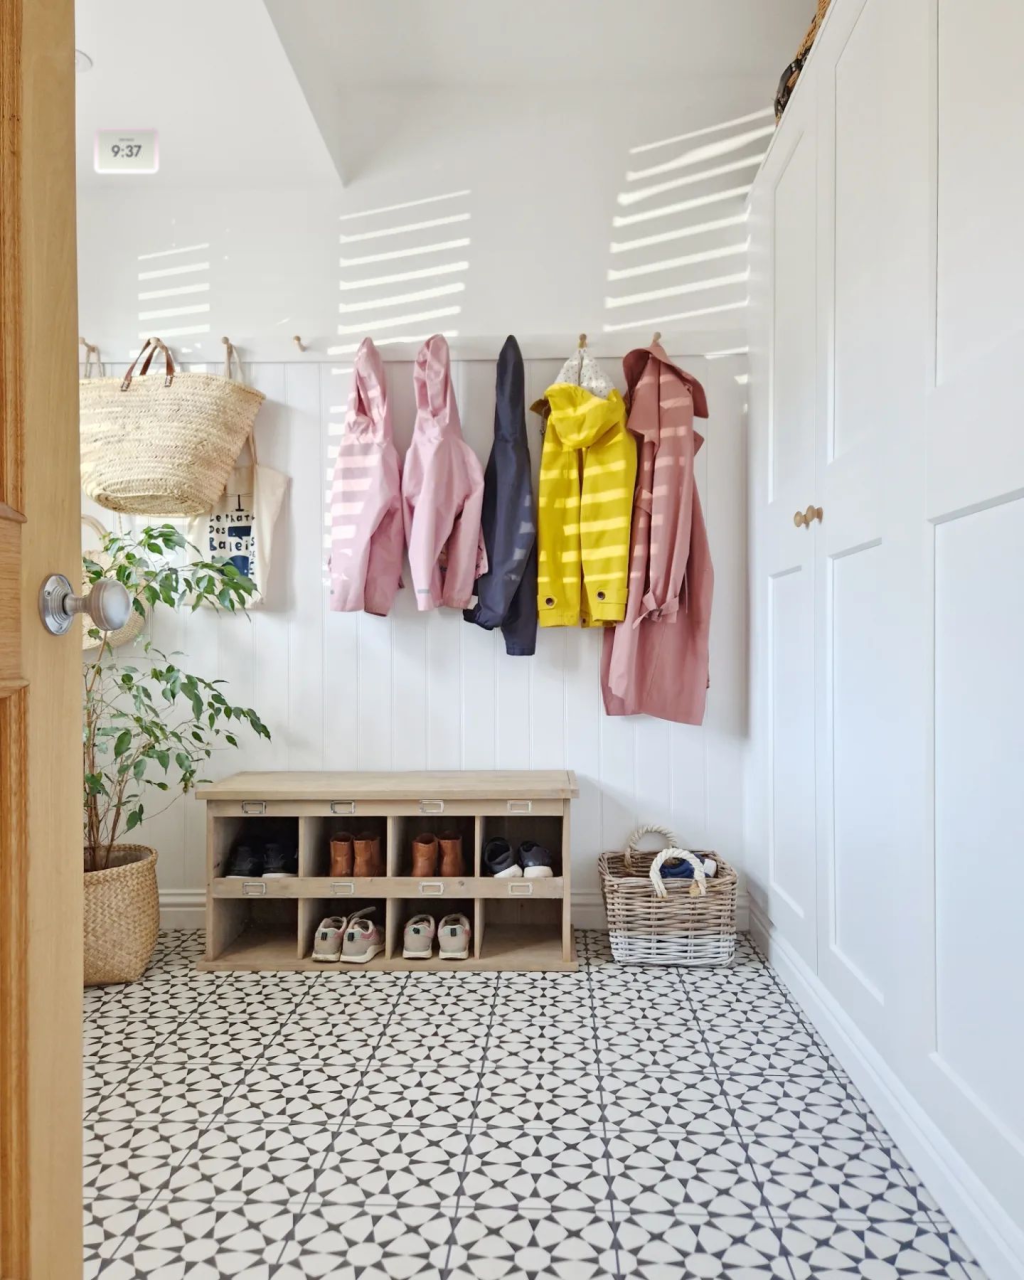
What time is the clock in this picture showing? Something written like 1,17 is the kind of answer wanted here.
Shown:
9,37
